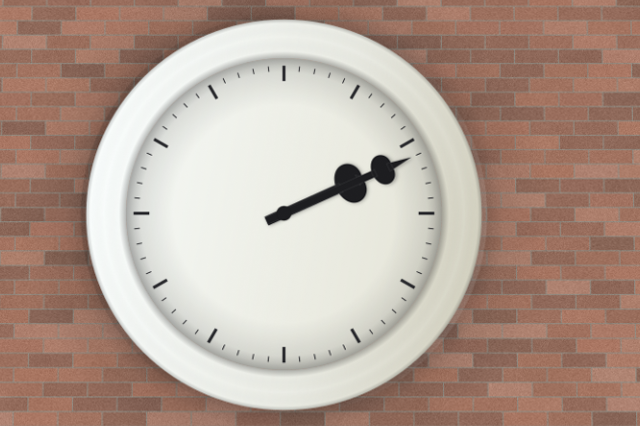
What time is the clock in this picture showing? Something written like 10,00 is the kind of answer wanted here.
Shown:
2,11
